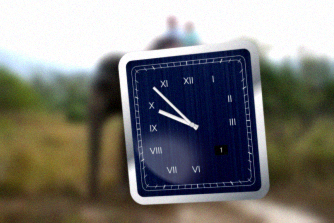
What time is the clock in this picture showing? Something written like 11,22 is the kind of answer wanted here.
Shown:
9,53
